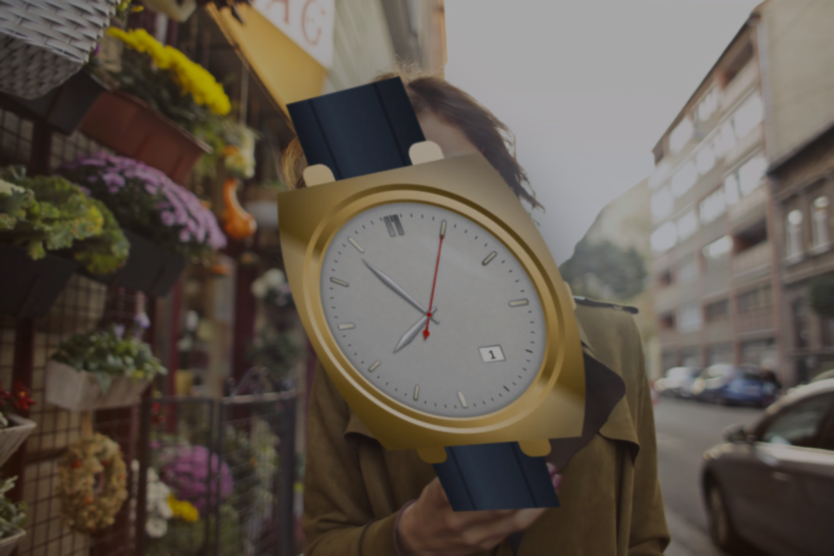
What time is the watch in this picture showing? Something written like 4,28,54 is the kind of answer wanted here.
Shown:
7,54,05
